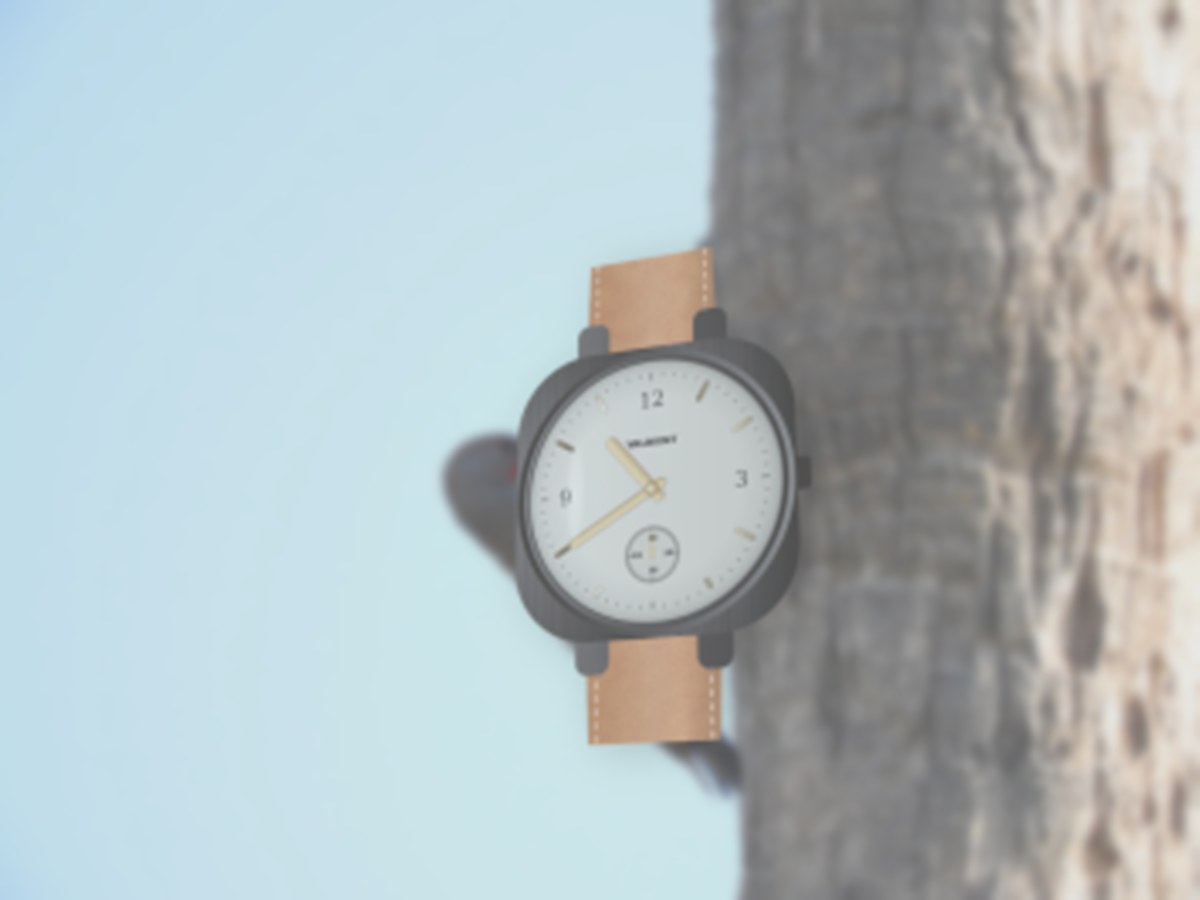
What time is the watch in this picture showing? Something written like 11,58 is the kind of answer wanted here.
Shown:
10,40
